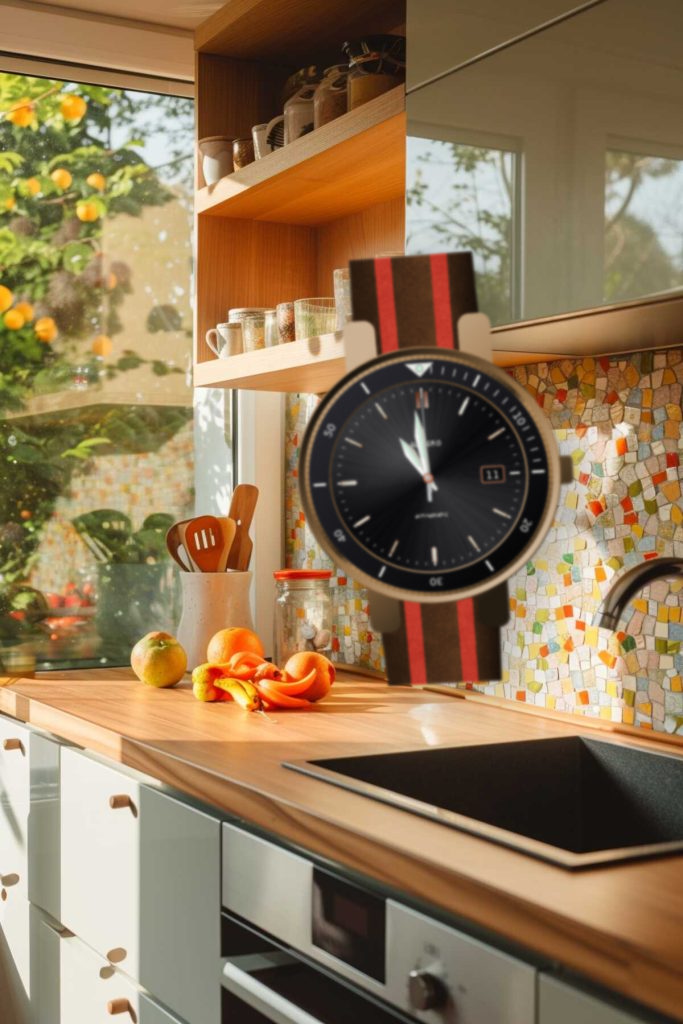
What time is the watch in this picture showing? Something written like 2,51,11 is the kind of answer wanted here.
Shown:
10,59,00
